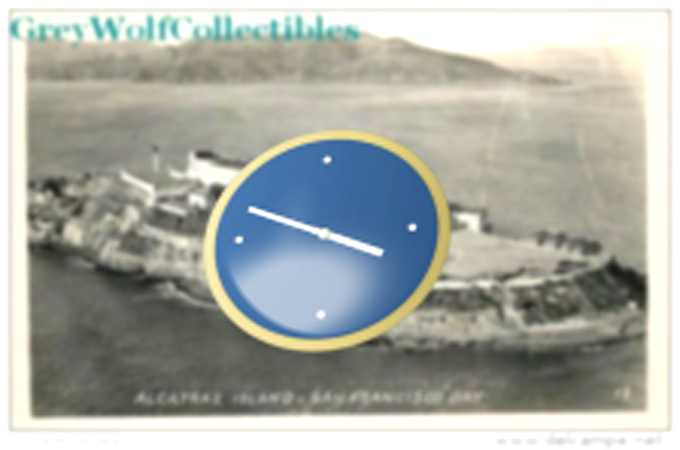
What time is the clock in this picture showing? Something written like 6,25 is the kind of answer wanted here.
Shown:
3,49
